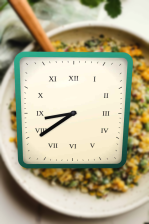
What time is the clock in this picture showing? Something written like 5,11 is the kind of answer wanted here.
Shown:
8,39
